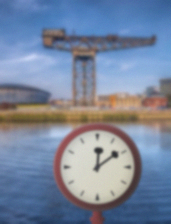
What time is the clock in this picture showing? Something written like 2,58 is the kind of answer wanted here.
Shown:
12,09
